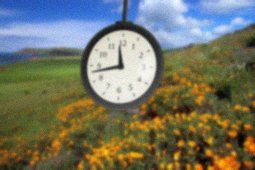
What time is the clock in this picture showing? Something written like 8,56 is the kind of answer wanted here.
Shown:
11,43
